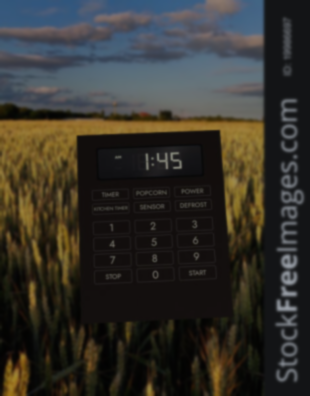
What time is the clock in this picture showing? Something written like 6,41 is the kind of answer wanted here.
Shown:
1,45
